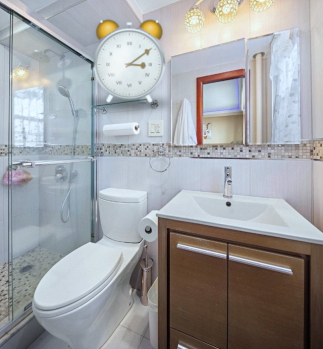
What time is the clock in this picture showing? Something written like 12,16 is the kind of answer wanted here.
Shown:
3,09
